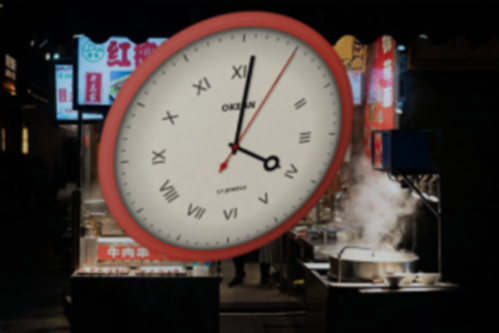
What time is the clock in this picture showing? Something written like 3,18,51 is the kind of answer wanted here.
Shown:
4,01,05
